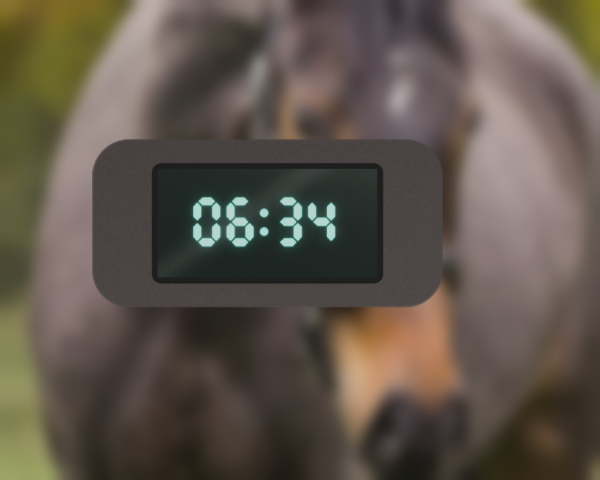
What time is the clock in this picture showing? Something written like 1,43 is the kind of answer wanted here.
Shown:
6,34
